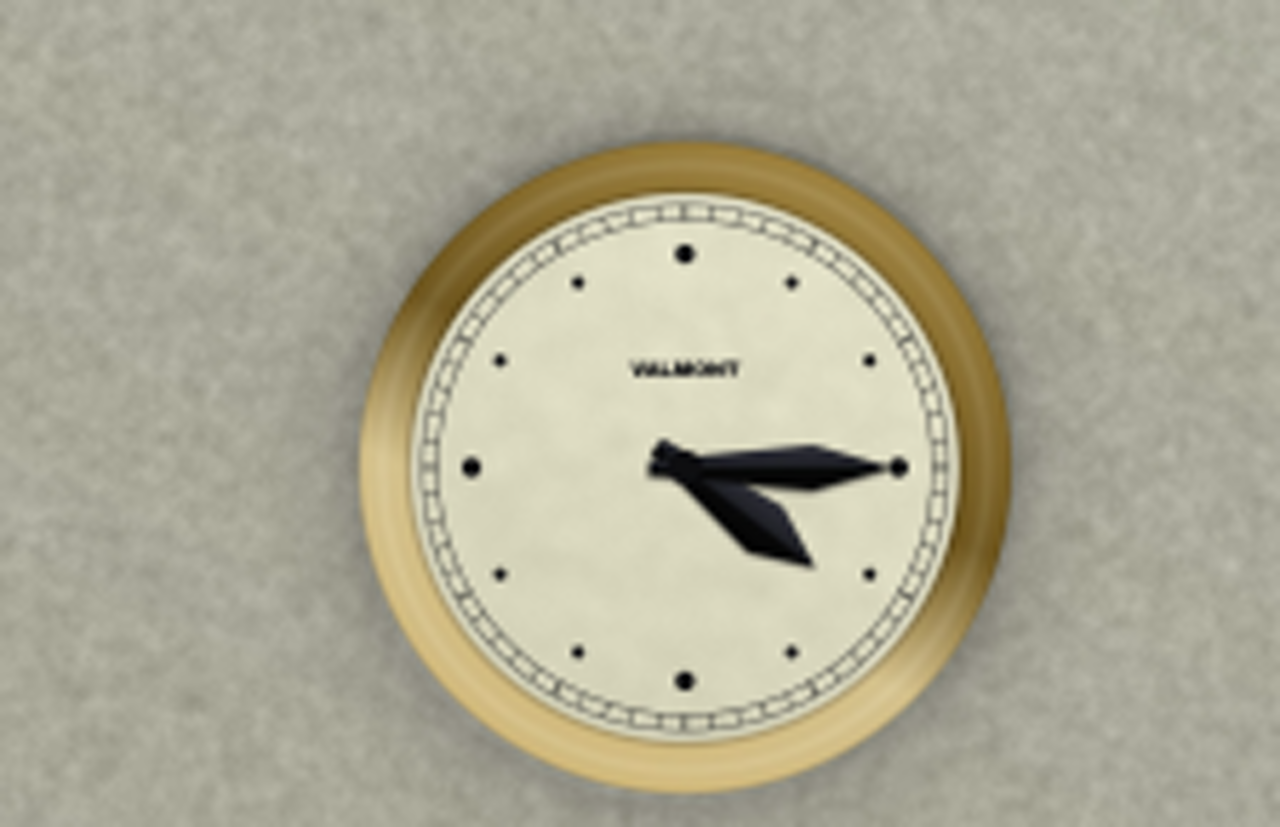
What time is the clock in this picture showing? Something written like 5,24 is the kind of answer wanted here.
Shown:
4,15
